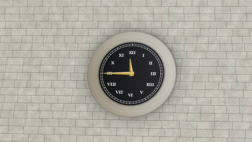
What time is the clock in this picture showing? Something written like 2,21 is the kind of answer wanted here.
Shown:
11,45
